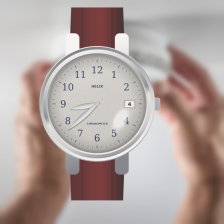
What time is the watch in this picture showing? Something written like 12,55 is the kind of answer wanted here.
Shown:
8,38
